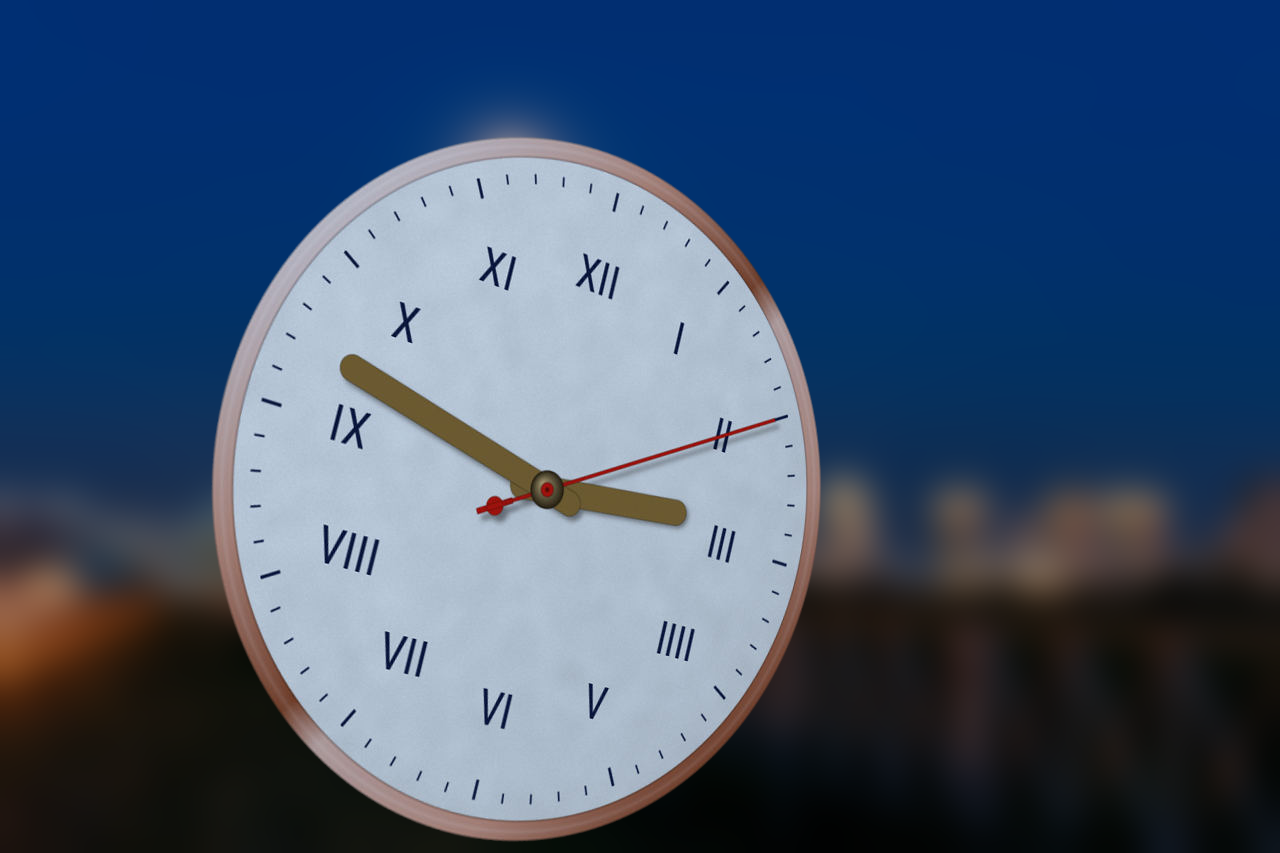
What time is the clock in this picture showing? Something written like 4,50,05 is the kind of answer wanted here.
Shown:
2,47,10
